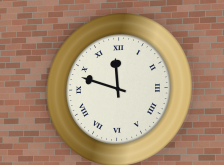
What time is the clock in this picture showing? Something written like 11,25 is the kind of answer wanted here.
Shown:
11,48
